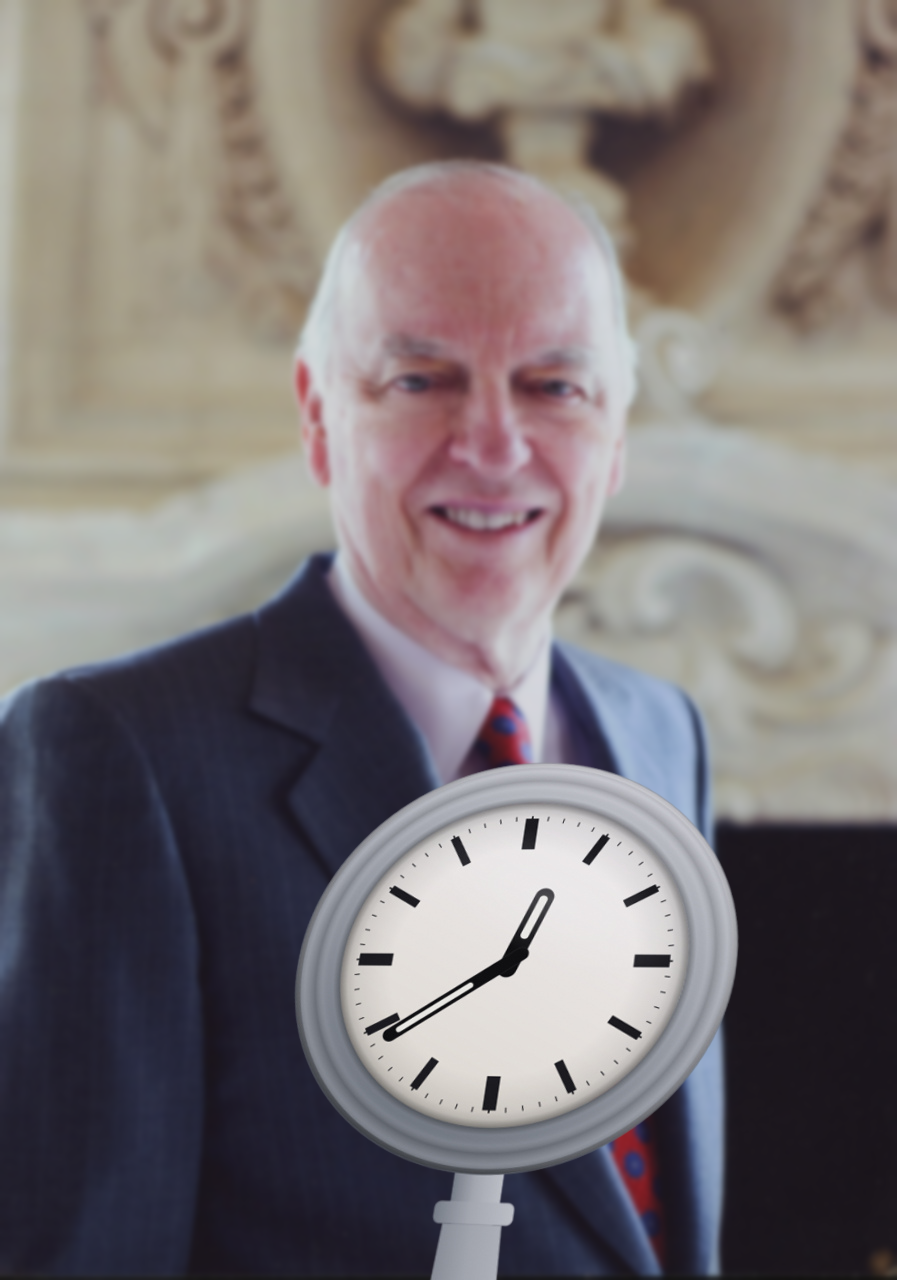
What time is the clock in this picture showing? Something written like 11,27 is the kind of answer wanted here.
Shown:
12,39
